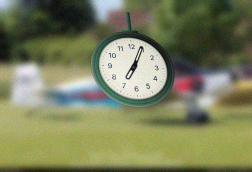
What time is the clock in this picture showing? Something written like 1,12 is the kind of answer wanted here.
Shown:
7,04
